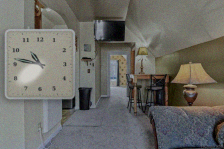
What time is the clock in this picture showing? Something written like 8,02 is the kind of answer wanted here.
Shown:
10,47
